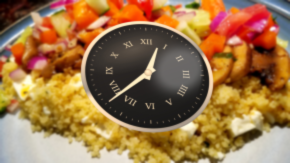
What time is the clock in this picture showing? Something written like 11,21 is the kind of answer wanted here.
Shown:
12,38
